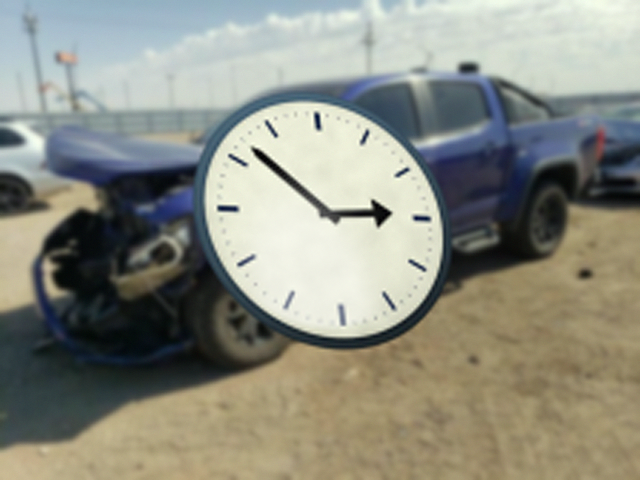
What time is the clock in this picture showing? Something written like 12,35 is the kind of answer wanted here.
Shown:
2,52
